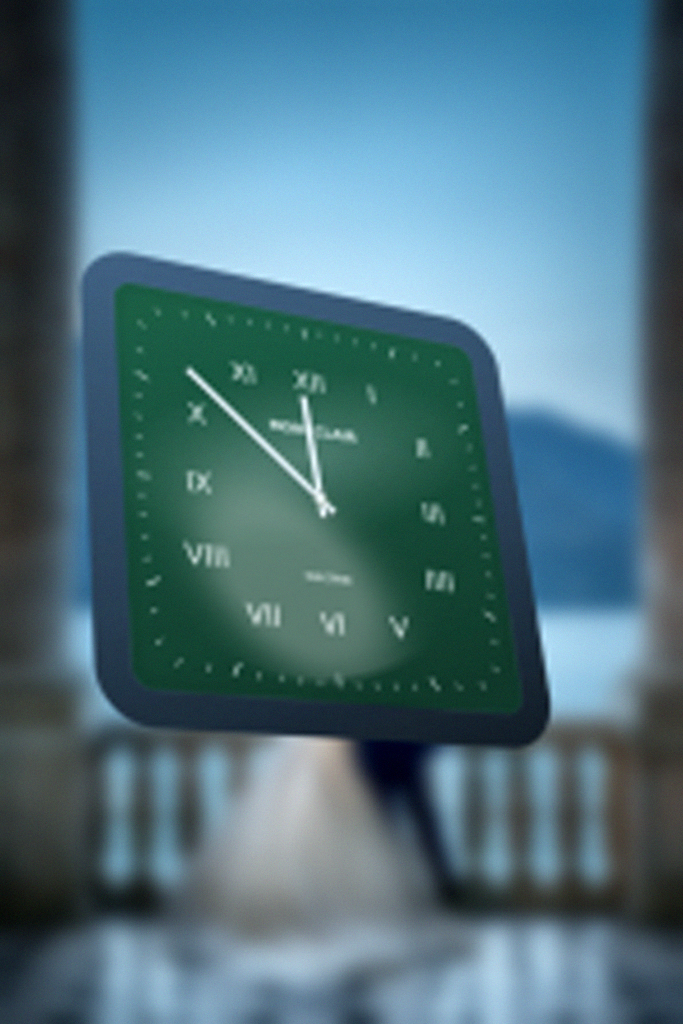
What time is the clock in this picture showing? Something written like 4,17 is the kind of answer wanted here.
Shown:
11,52
